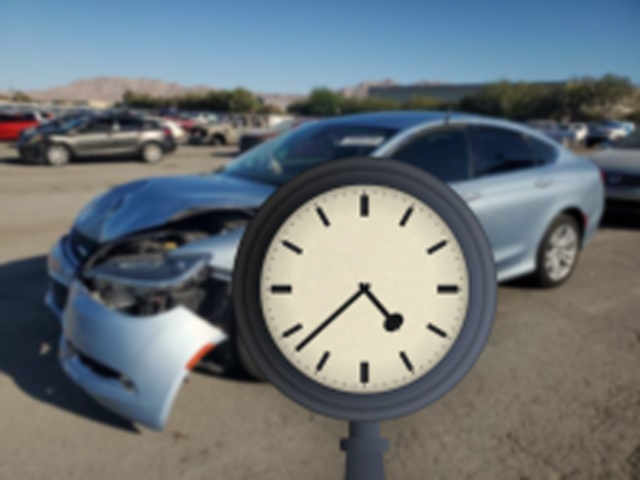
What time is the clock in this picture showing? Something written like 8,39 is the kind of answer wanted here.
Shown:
4,38
